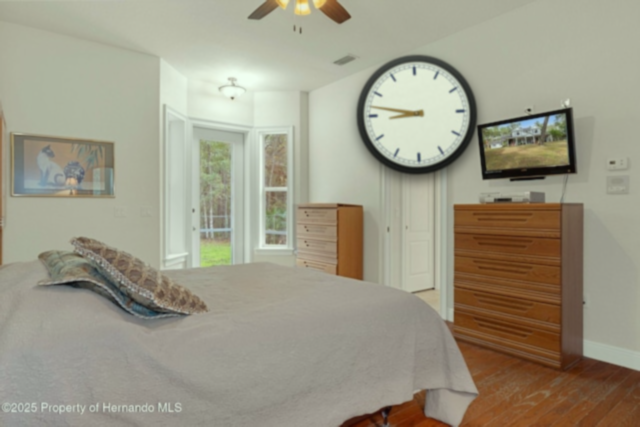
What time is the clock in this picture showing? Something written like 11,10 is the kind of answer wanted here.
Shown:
8,47
